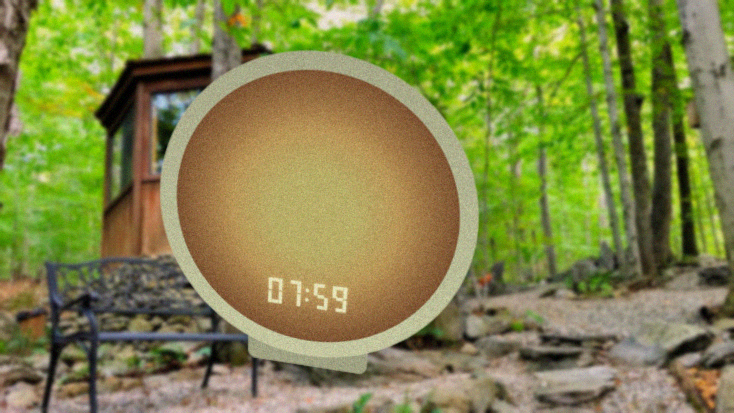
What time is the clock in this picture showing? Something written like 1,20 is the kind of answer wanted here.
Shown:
7,59
